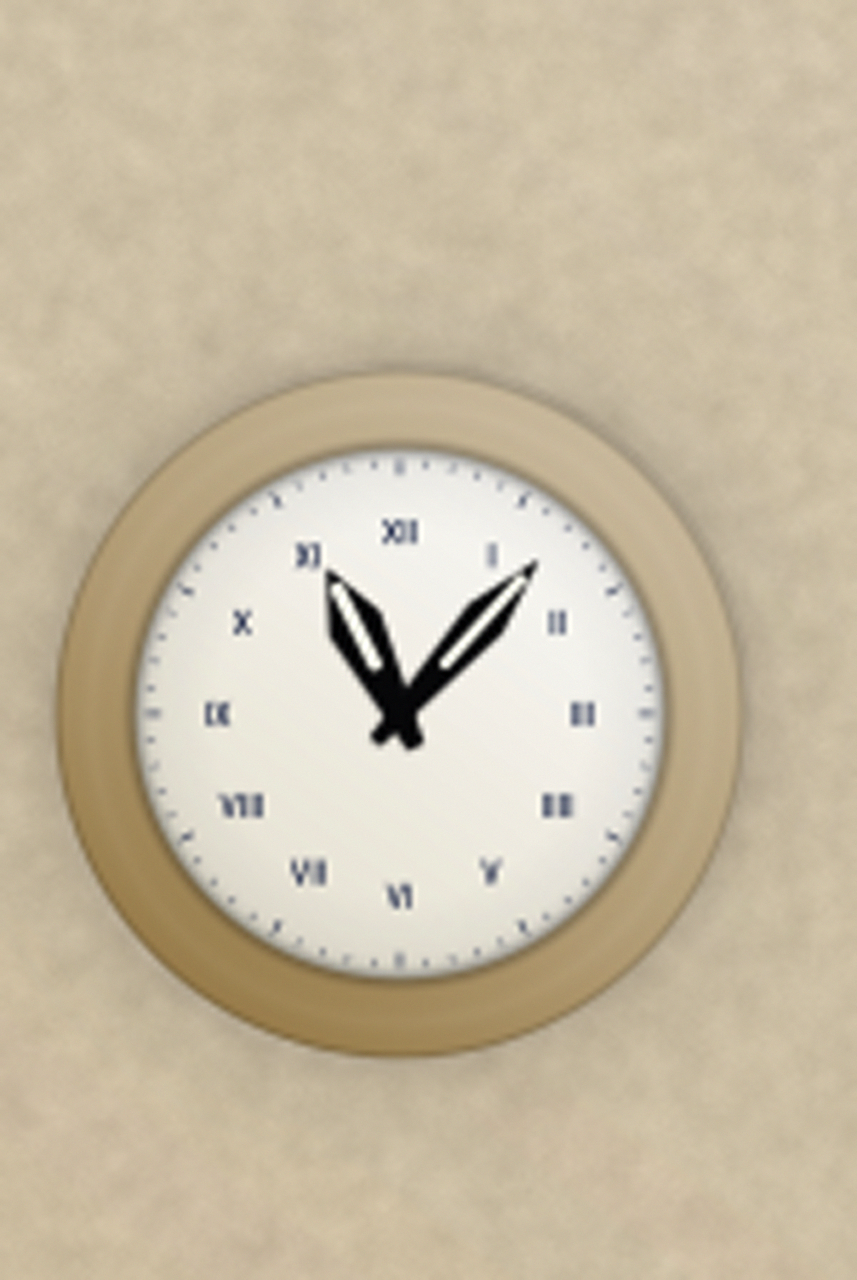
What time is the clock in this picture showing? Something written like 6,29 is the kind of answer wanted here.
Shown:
11,07
